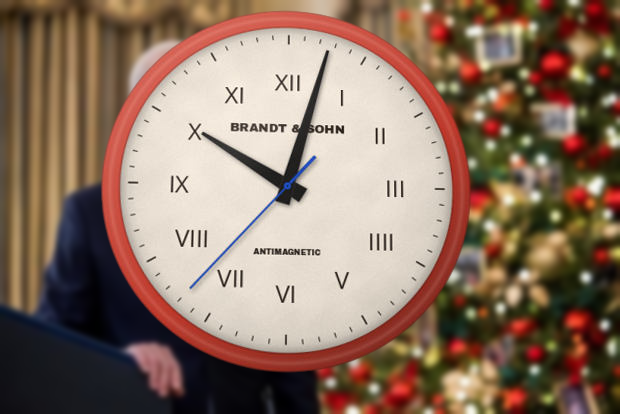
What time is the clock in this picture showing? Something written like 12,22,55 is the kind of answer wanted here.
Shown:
10,02,37
